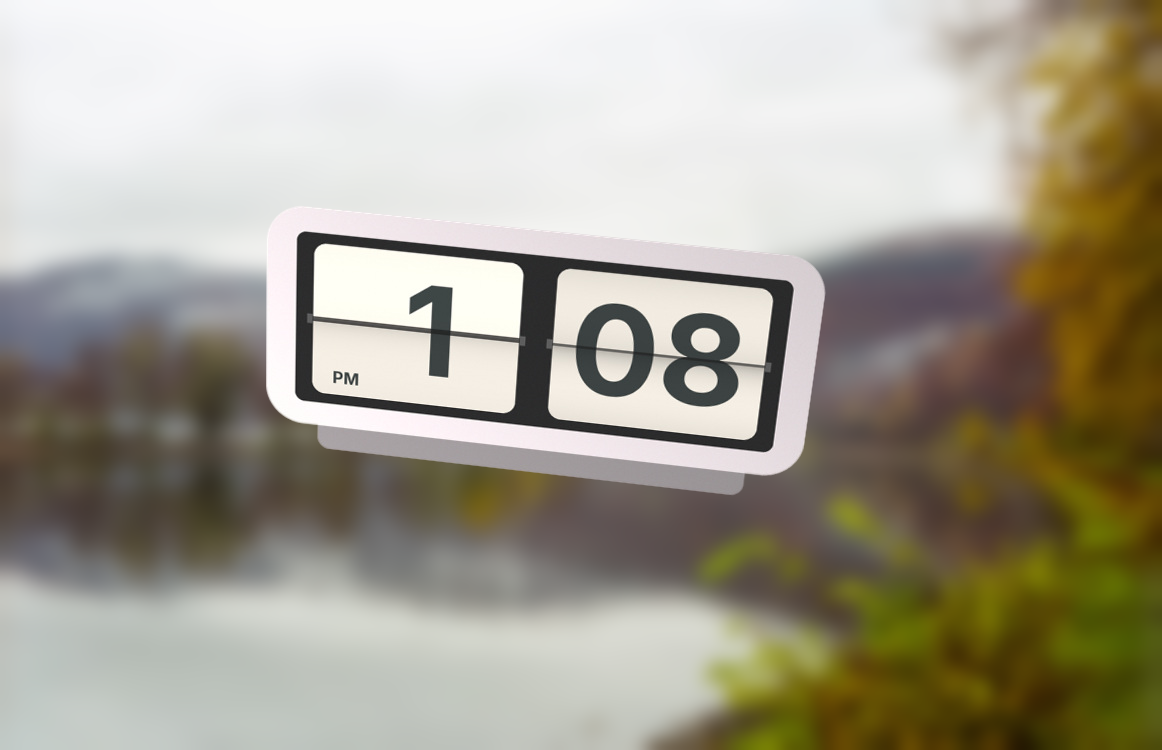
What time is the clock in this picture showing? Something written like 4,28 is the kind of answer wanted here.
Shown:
1,08
